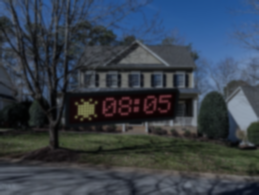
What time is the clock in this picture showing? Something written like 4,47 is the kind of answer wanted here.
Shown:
8,05
